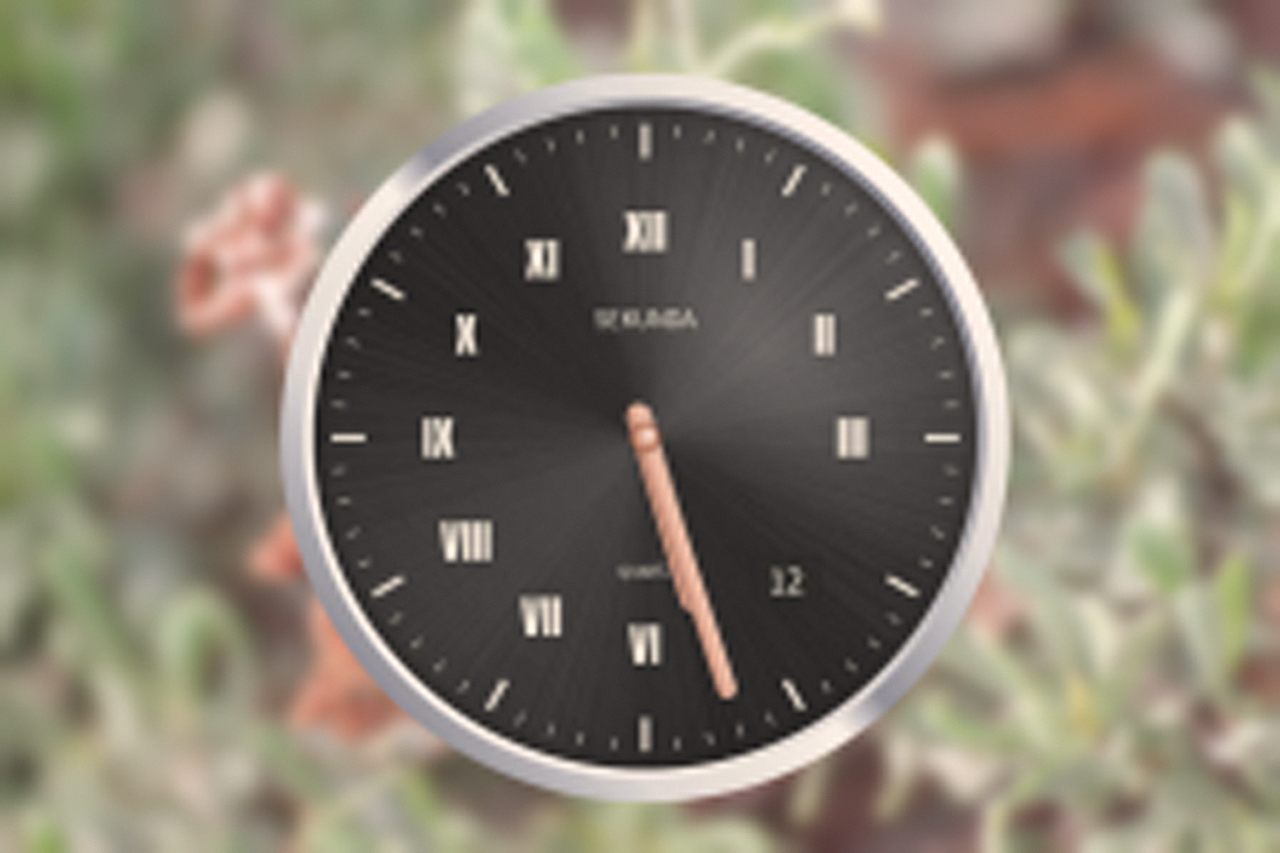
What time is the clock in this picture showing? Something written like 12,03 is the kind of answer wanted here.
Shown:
5,27
